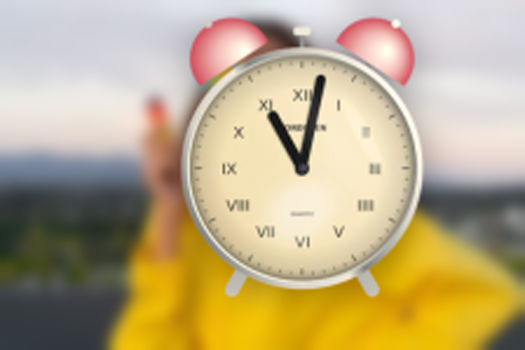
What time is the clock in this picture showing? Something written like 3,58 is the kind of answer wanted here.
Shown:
11,02
